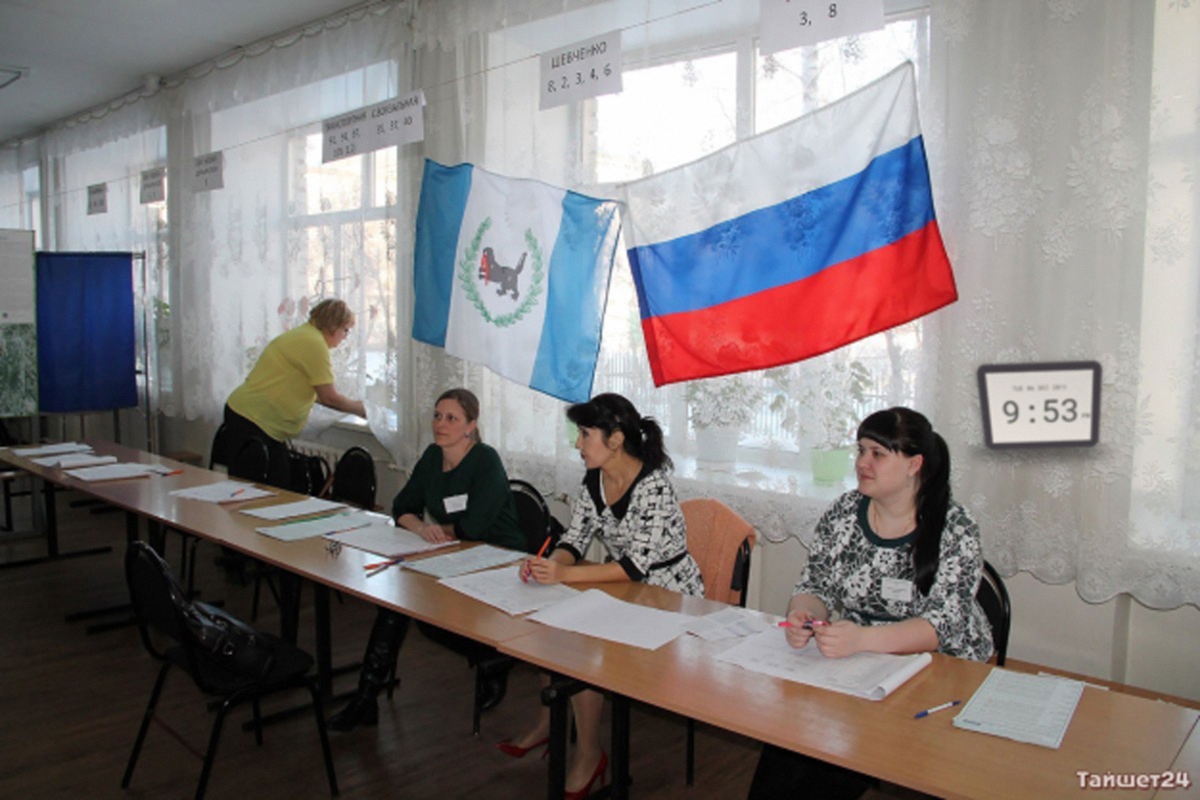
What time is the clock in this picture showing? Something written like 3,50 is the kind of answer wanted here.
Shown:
9,53
